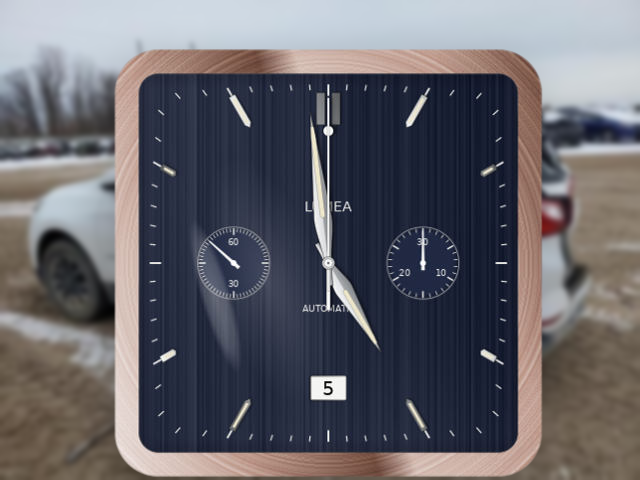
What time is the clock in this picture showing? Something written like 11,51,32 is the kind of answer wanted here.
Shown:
4,58,52
